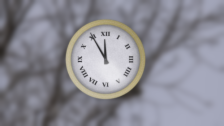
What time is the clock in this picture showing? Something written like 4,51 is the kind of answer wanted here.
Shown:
11,55
